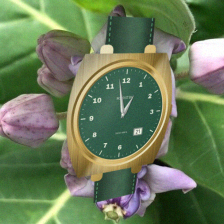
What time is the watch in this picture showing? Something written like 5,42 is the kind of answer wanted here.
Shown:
12,58
